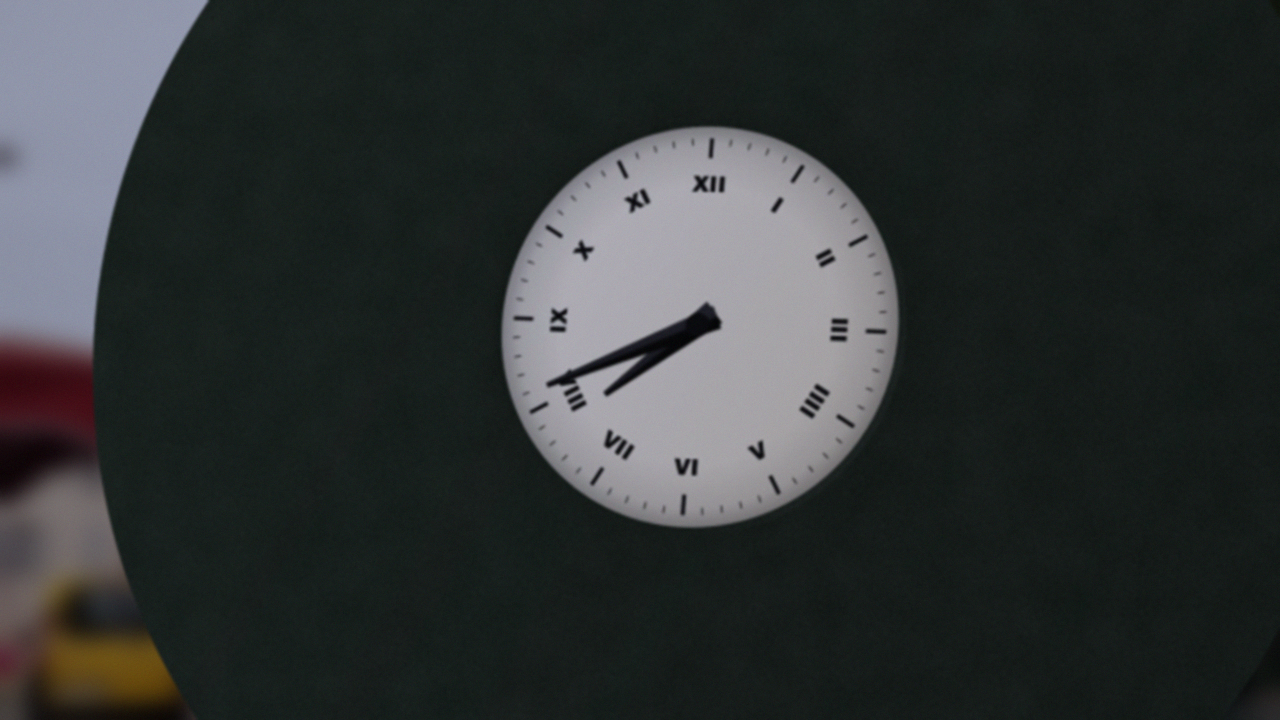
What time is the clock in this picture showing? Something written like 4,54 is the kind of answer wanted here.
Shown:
7,41
